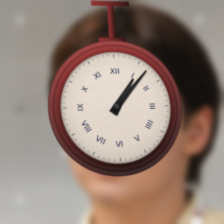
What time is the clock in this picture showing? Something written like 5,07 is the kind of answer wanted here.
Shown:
1,07
